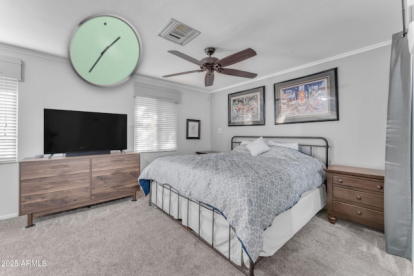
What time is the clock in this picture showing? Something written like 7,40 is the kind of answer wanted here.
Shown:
1,36
